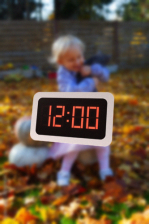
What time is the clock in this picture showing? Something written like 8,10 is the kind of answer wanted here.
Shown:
12,00
